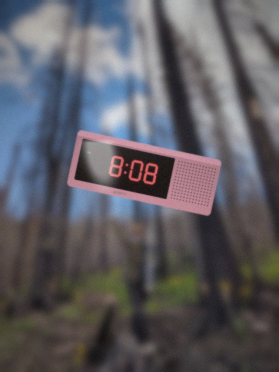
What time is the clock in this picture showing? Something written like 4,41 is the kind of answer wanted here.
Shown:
8,08
